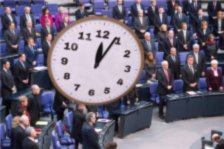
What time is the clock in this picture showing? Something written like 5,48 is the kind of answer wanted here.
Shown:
12,04
